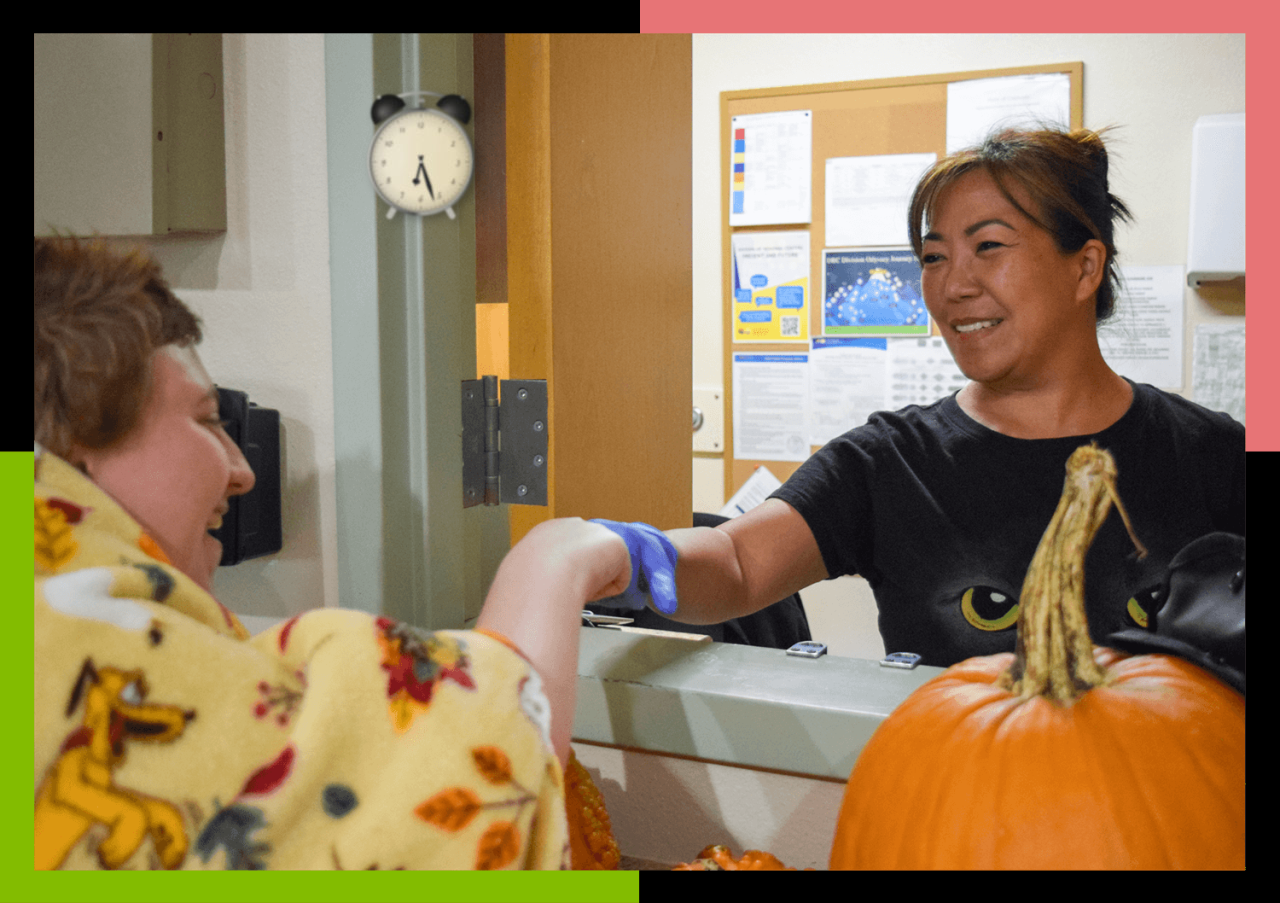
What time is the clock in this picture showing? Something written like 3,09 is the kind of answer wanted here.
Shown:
6,27
